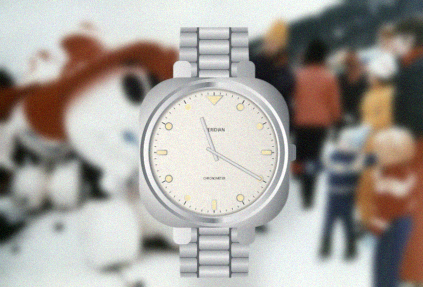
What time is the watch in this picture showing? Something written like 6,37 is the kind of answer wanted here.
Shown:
11,20
